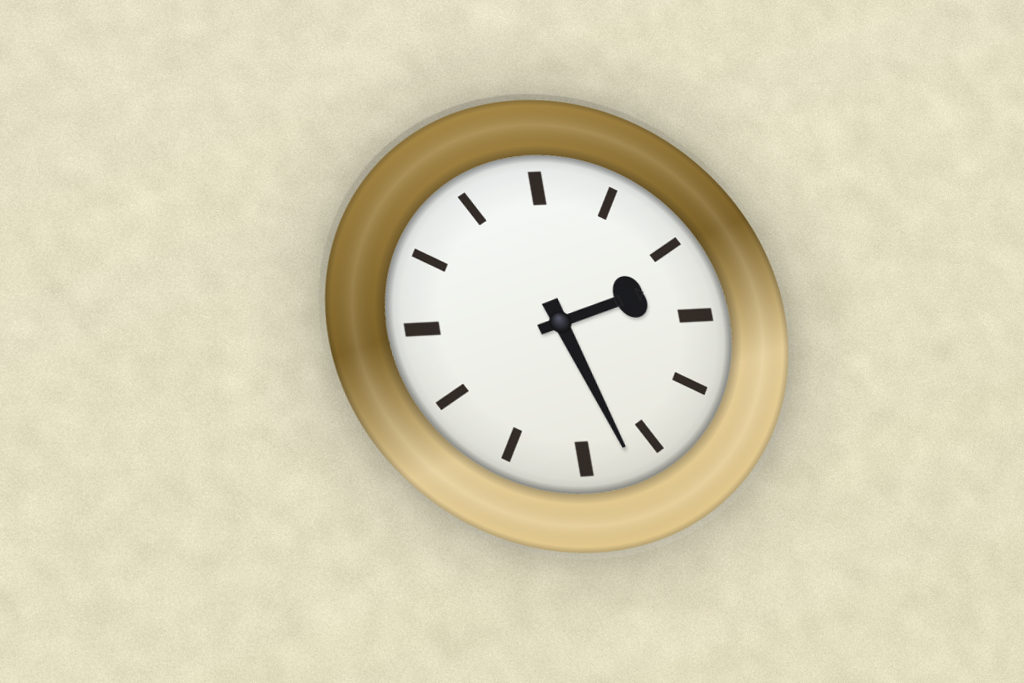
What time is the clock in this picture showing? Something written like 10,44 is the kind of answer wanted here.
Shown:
2,27
